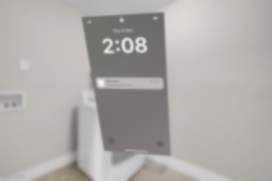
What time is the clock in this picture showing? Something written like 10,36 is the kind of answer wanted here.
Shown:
2,08
